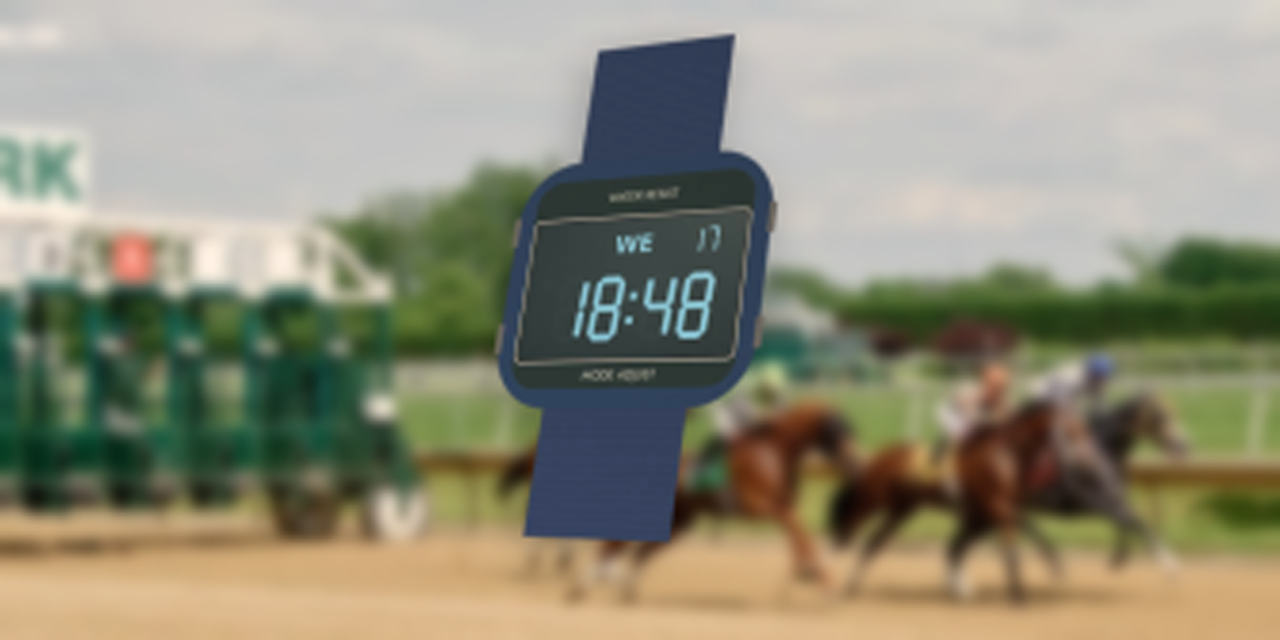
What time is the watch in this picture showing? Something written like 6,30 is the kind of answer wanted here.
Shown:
18,48
